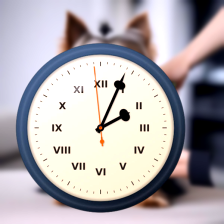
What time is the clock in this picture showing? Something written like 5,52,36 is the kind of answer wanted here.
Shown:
2,03,59
